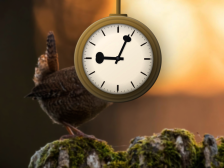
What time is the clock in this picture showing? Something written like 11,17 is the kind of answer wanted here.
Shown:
9,04
